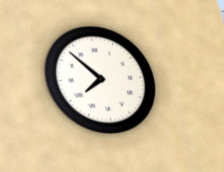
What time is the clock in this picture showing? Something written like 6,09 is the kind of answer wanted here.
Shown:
7,53
